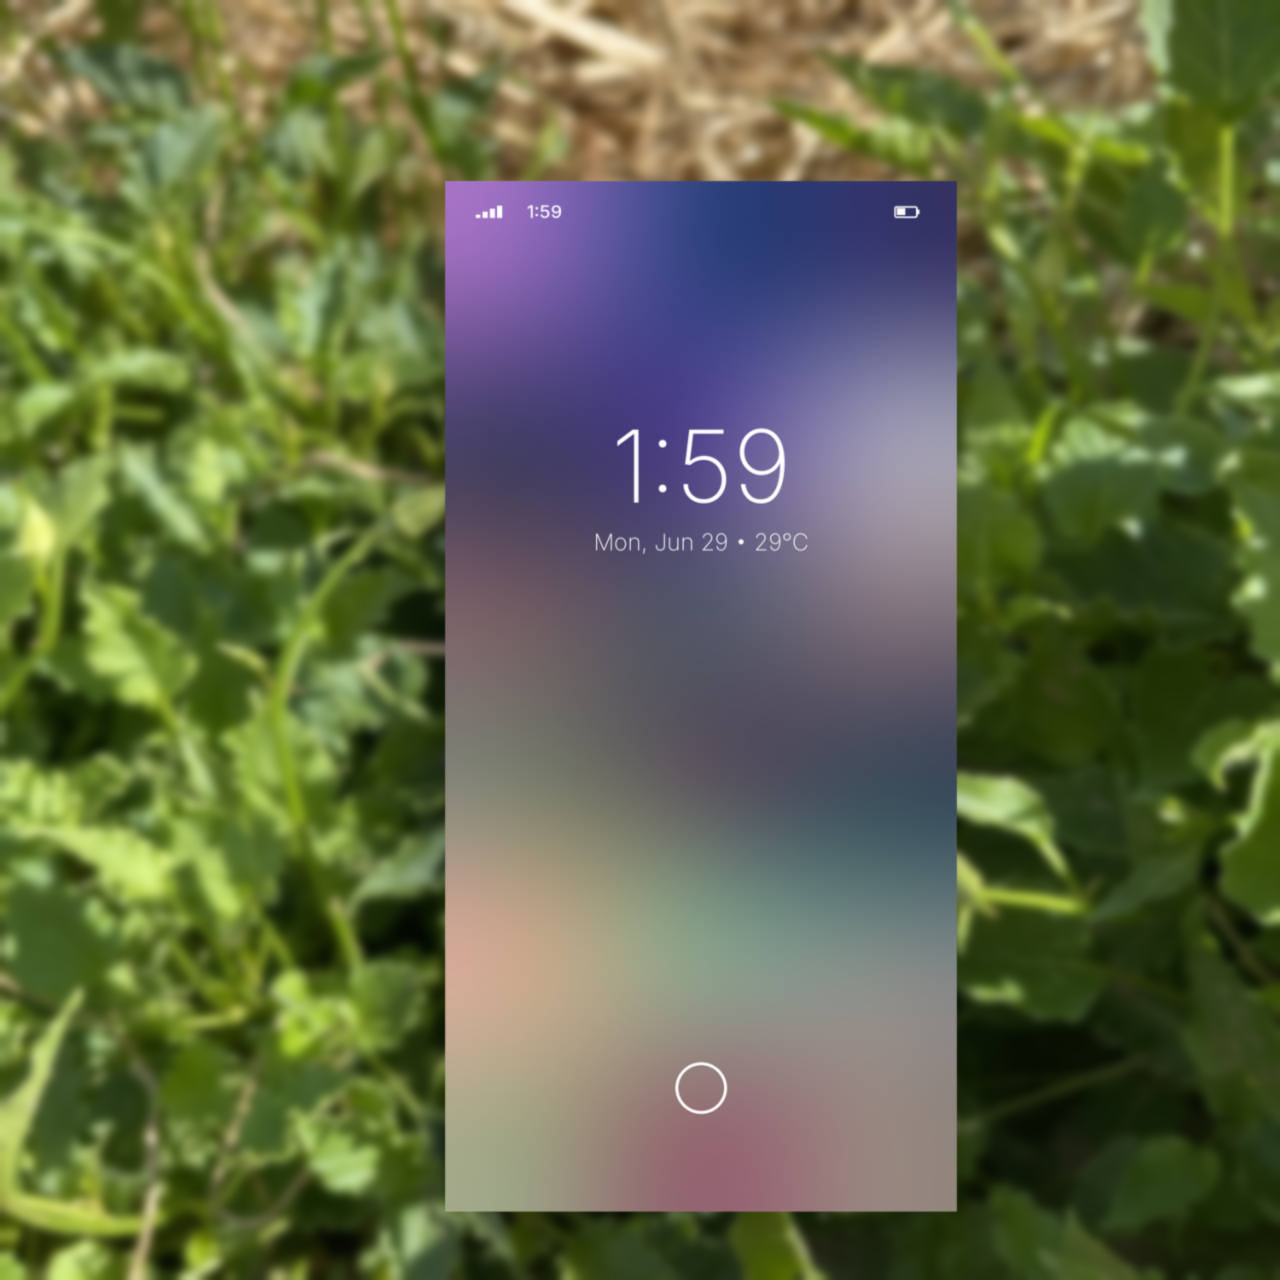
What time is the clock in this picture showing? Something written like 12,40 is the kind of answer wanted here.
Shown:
1,59
